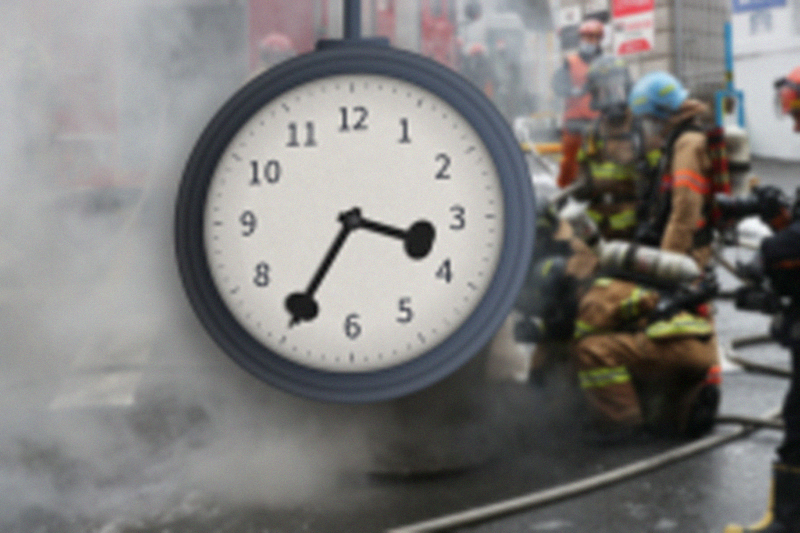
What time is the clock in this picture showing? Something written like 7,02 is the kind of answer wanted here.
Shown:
3,35
